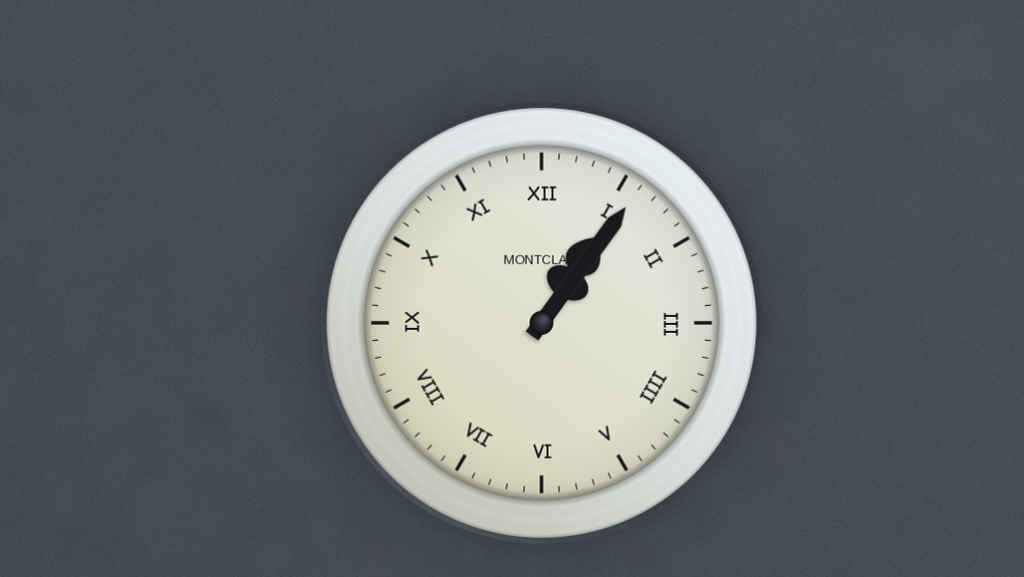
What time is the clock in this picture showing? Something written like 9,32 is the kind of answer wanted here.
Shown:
1,06
